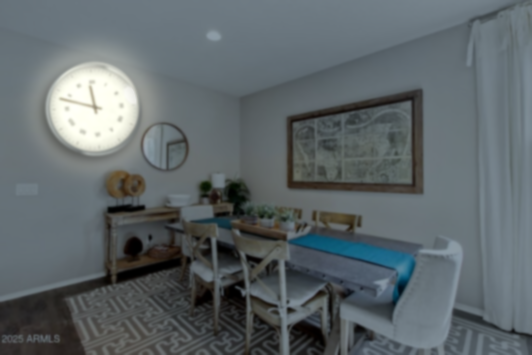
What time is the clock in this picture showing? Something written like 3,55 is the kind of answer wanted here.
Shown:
11,48
